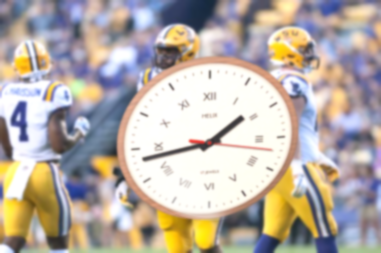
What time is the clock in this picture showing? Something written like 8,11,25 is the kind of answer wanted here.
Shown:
1,43,17
